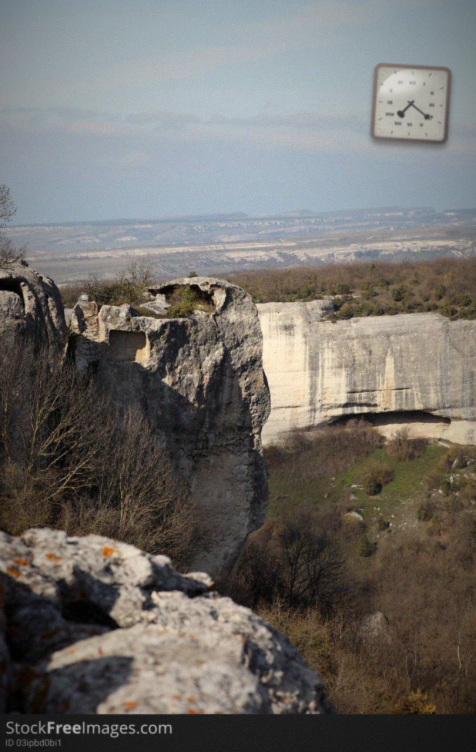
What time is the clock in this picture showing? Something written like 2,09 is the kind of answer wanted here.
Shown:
7,21
